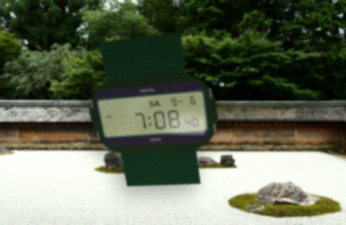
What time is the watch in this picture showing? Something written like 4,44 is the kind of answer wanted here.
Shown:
7,08
